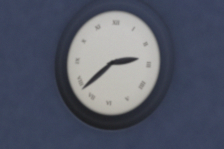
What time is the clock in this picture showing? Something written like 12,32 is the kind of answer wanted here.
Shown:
2,38
